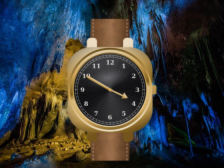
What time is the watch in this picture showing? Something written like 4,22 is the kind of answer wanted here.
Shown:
3,50
